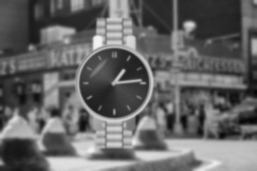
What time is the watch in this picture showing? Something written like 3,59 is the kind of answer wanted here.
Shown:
1,14
